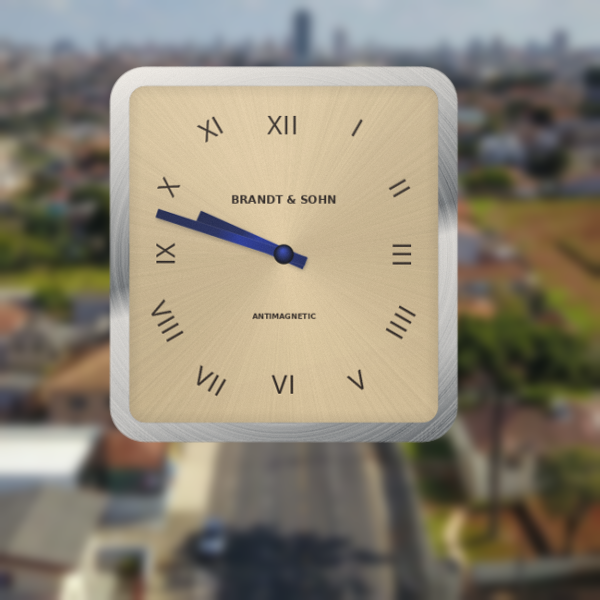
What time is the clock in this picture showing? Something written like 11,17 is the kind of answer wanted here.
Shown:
9,48
